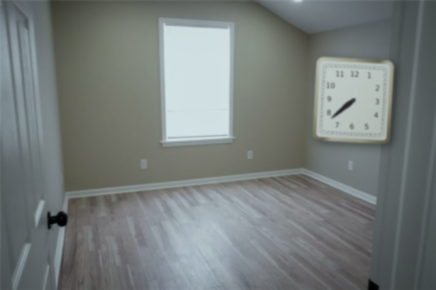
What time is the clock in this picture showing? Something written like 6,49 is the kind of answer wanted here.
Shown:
7,38
